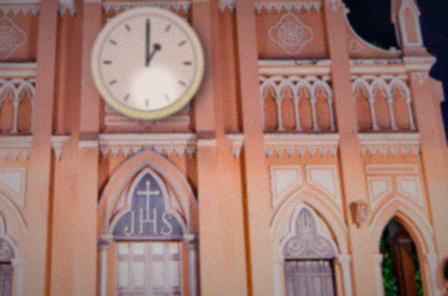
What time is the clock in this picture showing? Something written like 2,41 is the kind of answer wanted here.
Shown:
1,00
